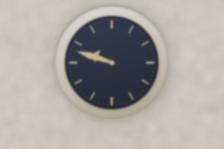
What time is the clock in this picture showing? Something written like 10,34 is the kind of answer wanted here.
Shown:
9,48
